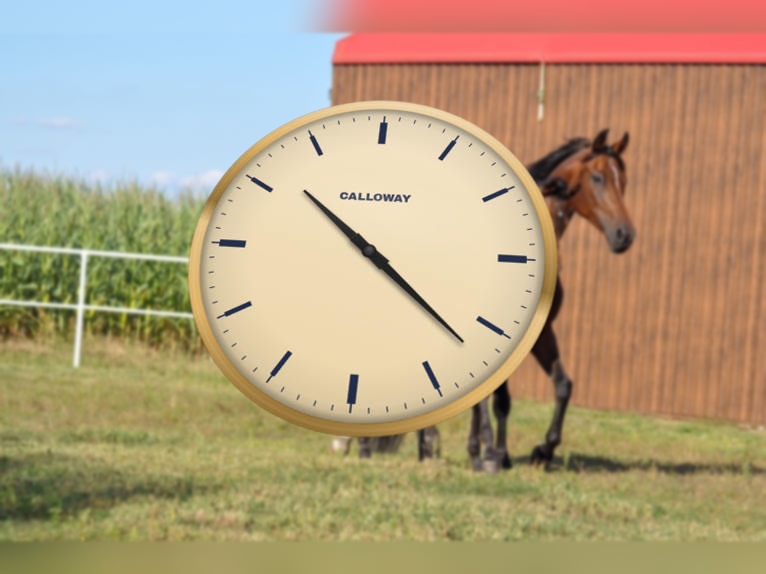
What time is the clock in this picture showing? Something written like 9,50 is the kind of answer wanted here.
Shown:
10,22
